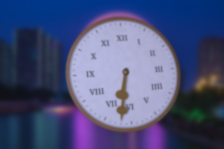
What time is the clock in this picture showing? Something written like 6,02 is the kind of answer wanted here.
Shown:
6,32
